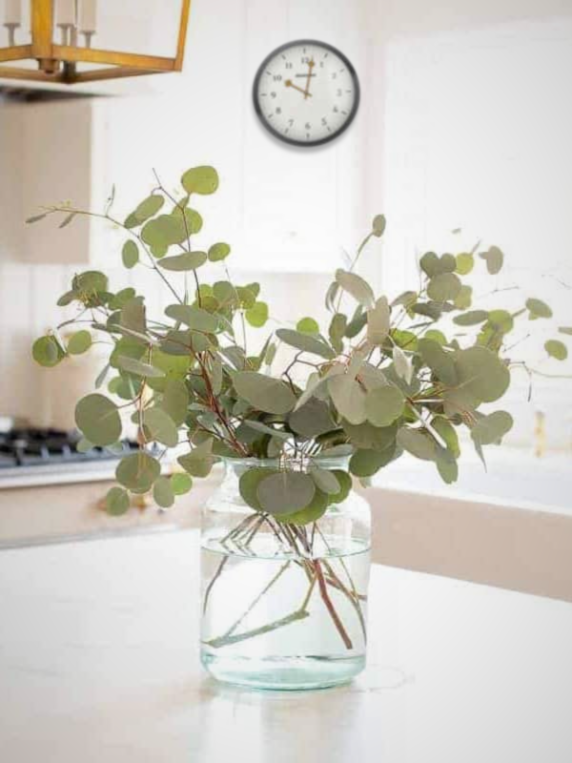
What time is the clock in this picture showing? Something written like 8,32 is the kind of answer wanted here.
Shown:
10,02
